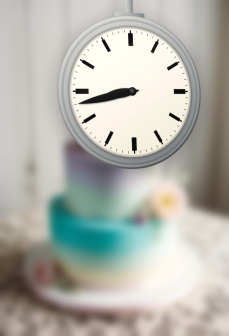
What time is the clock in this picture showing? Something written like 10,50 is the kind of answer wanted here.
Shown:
8,43
